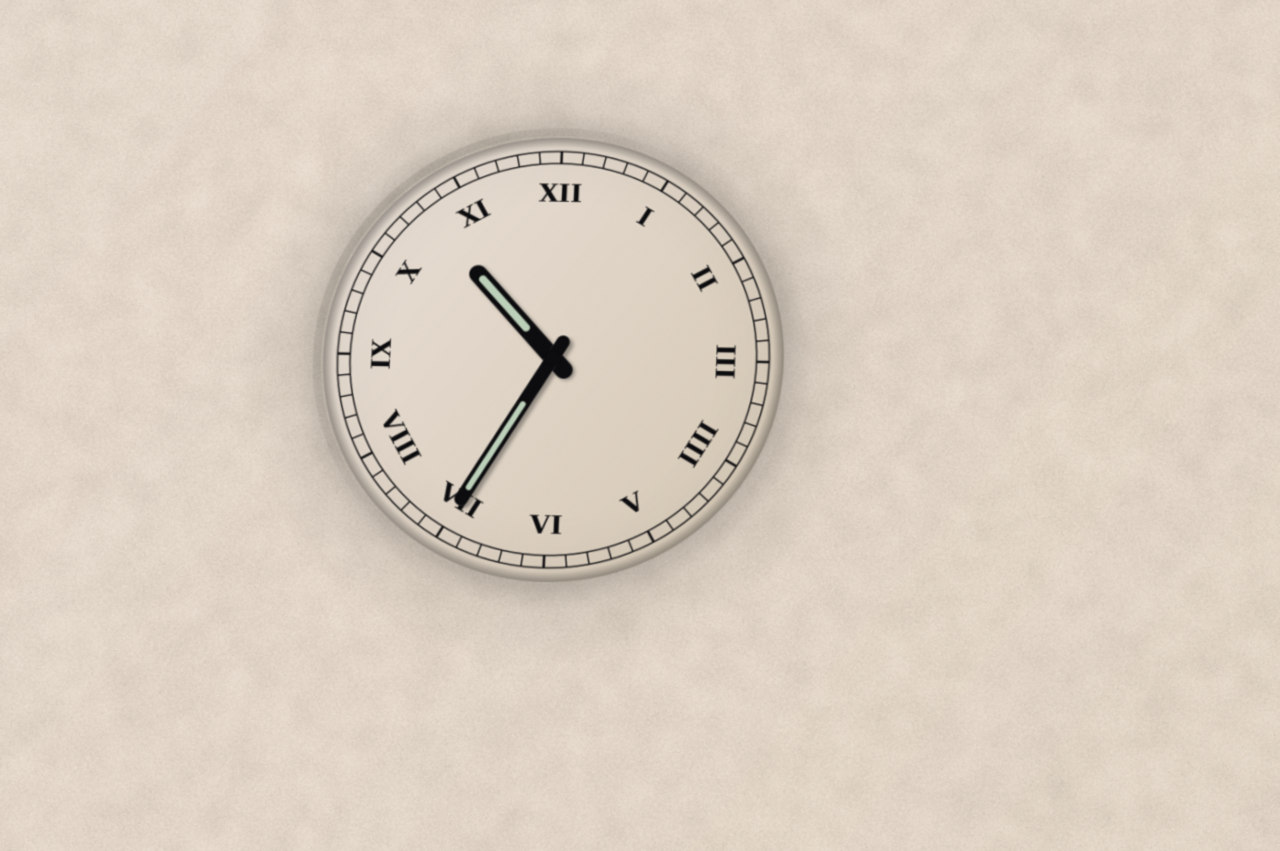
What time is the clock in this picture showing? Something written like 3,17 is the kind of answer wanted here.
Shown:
10,35
